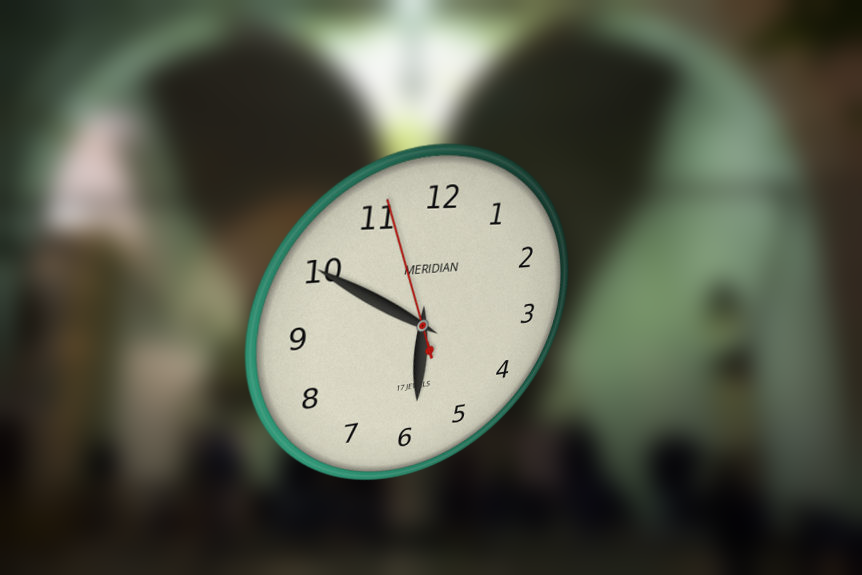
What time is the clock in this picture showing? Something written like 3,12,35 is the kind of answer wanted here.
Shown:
5,49,56
